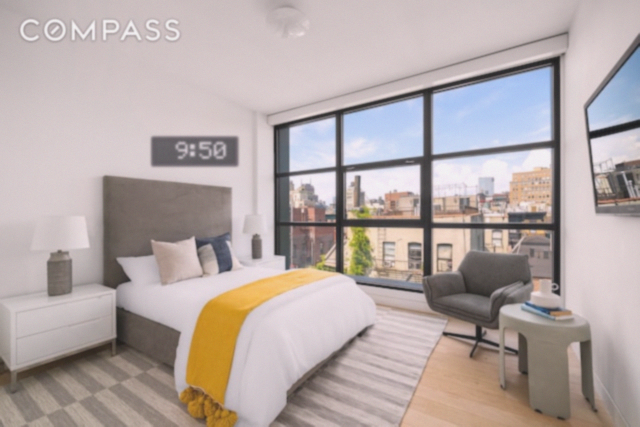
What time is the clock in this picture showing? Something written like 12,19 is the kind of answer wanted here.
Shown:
9,50
